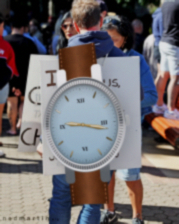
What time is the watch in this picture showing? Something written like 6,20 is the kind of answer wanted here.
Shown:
9,17
